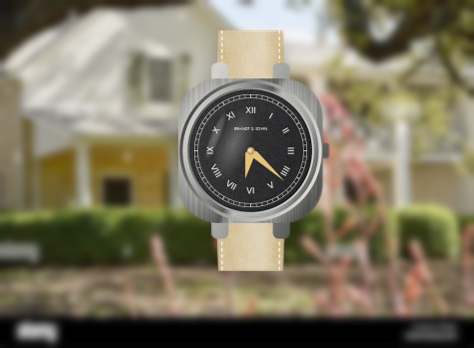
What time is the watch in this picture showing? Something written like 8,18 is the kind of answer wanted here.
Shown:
6,22
